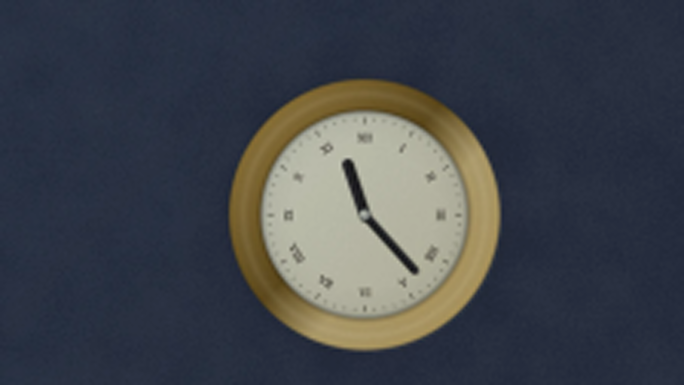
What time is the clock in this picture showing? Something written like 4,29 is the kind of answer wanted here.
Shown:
11,23
